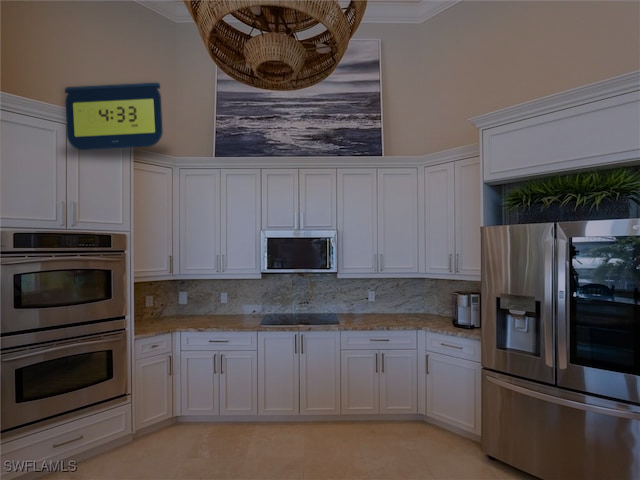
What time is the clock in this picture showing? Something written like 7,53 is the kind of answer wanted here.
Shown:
4,33
